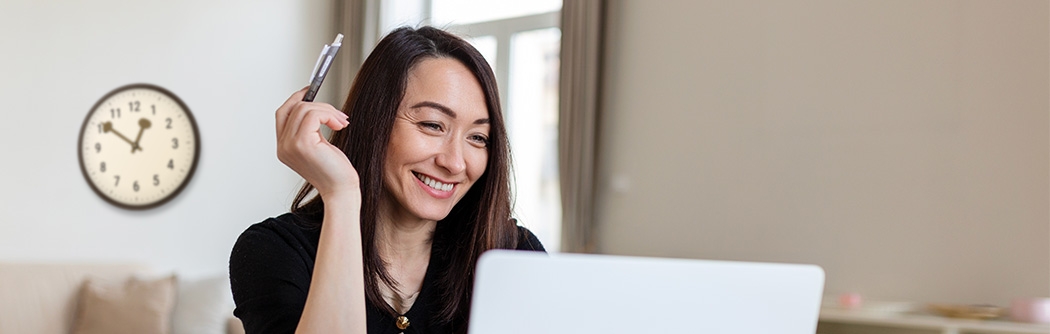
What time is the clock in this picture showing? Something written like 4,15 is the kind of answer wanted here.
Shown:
12,51
